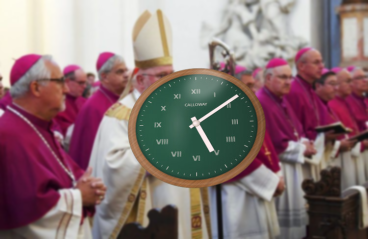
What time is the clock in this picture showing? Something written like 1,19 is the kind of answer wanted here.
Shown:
5,09
